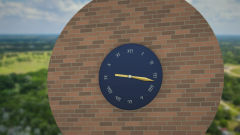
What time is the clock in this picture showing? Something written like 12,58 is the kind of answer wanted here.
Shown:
9,17
